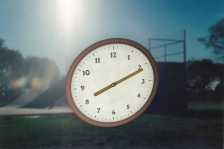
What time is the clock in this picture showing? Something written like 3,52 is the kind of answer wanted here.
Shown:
8,11
